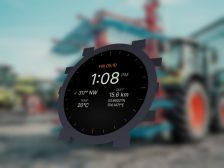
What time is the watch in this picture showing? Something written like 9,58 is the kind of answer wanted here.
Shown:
1,08
